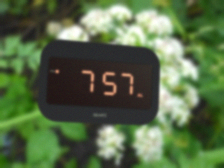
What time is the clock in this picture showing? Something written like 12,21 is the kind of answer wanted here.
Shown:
7,57
